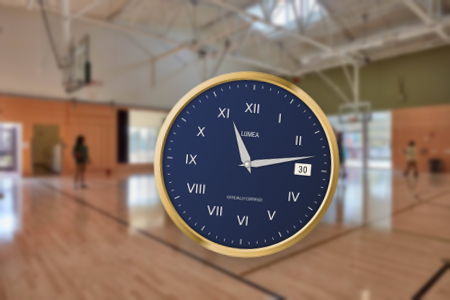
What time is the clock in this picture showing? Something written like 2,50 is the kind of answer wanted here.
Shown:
11,13
